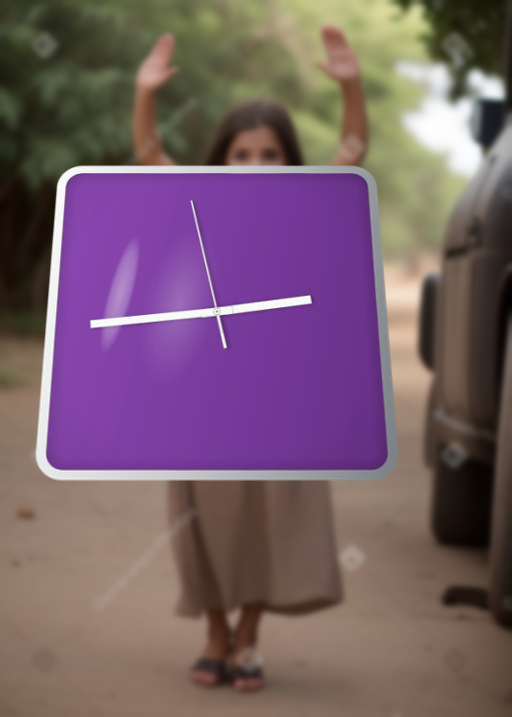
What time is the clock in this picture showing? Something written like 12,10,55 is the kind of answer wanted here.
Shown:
2,43,58
